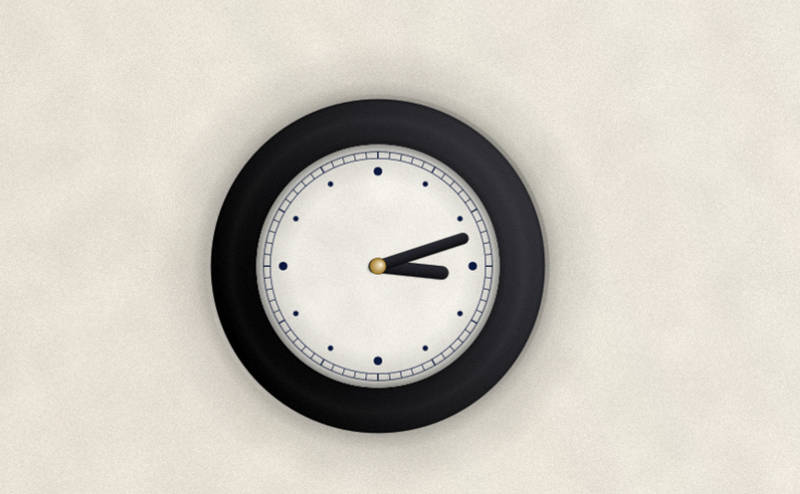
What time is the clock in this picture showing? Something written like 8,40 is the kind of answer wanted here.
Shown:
3,12
